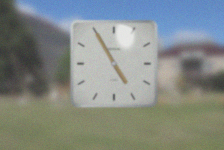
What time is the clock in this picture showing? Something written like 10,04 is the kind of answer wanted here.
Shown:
4,55
